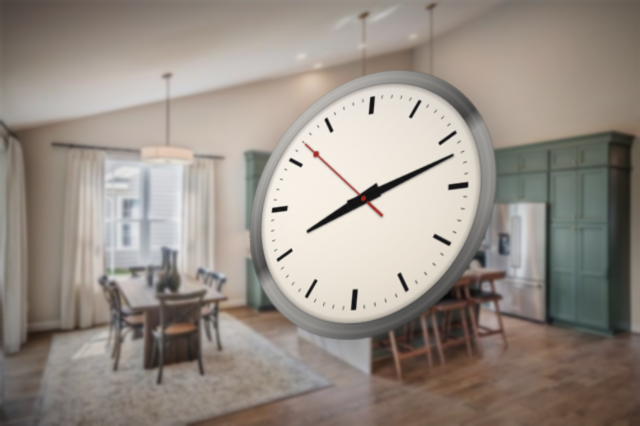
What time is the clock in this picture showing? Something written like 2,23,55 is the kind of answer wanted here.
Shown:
8,11,52
